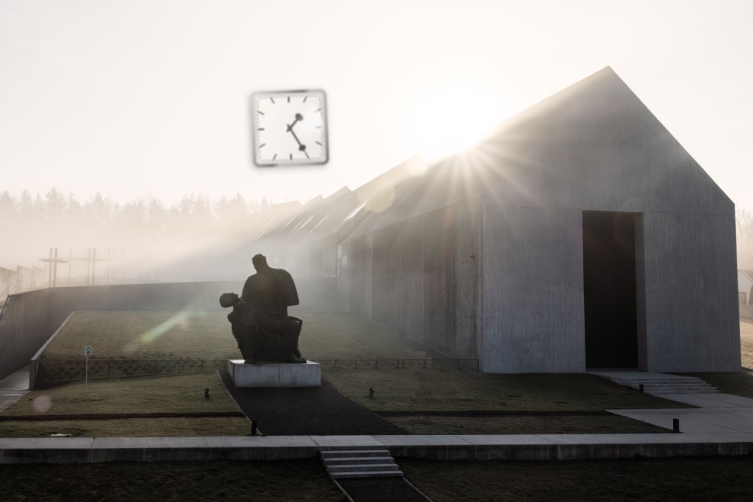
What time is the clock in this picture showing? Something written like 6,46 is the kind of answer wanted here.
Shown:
1,25
